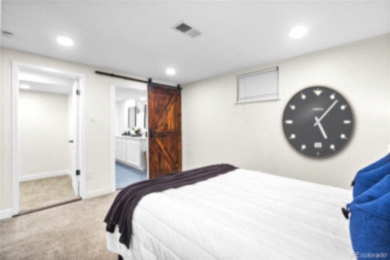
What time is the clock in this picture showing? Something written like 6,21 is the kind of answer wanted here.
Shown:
5,07
